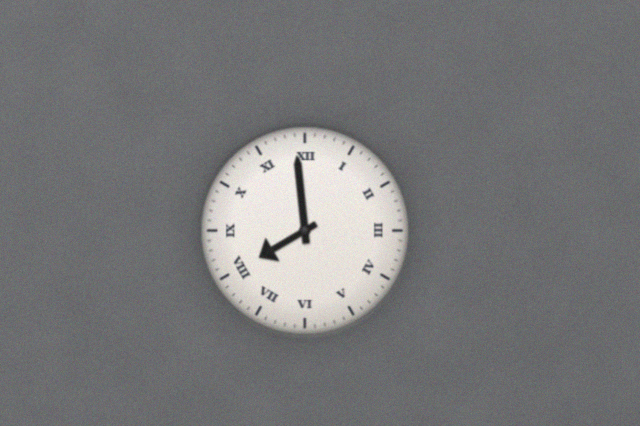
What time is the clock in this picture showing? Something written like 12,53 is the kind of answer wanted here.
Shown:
7,59
